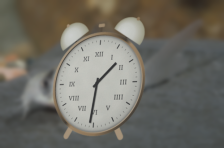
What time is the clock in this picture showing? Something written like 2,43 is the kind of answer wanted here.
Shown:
1,31
